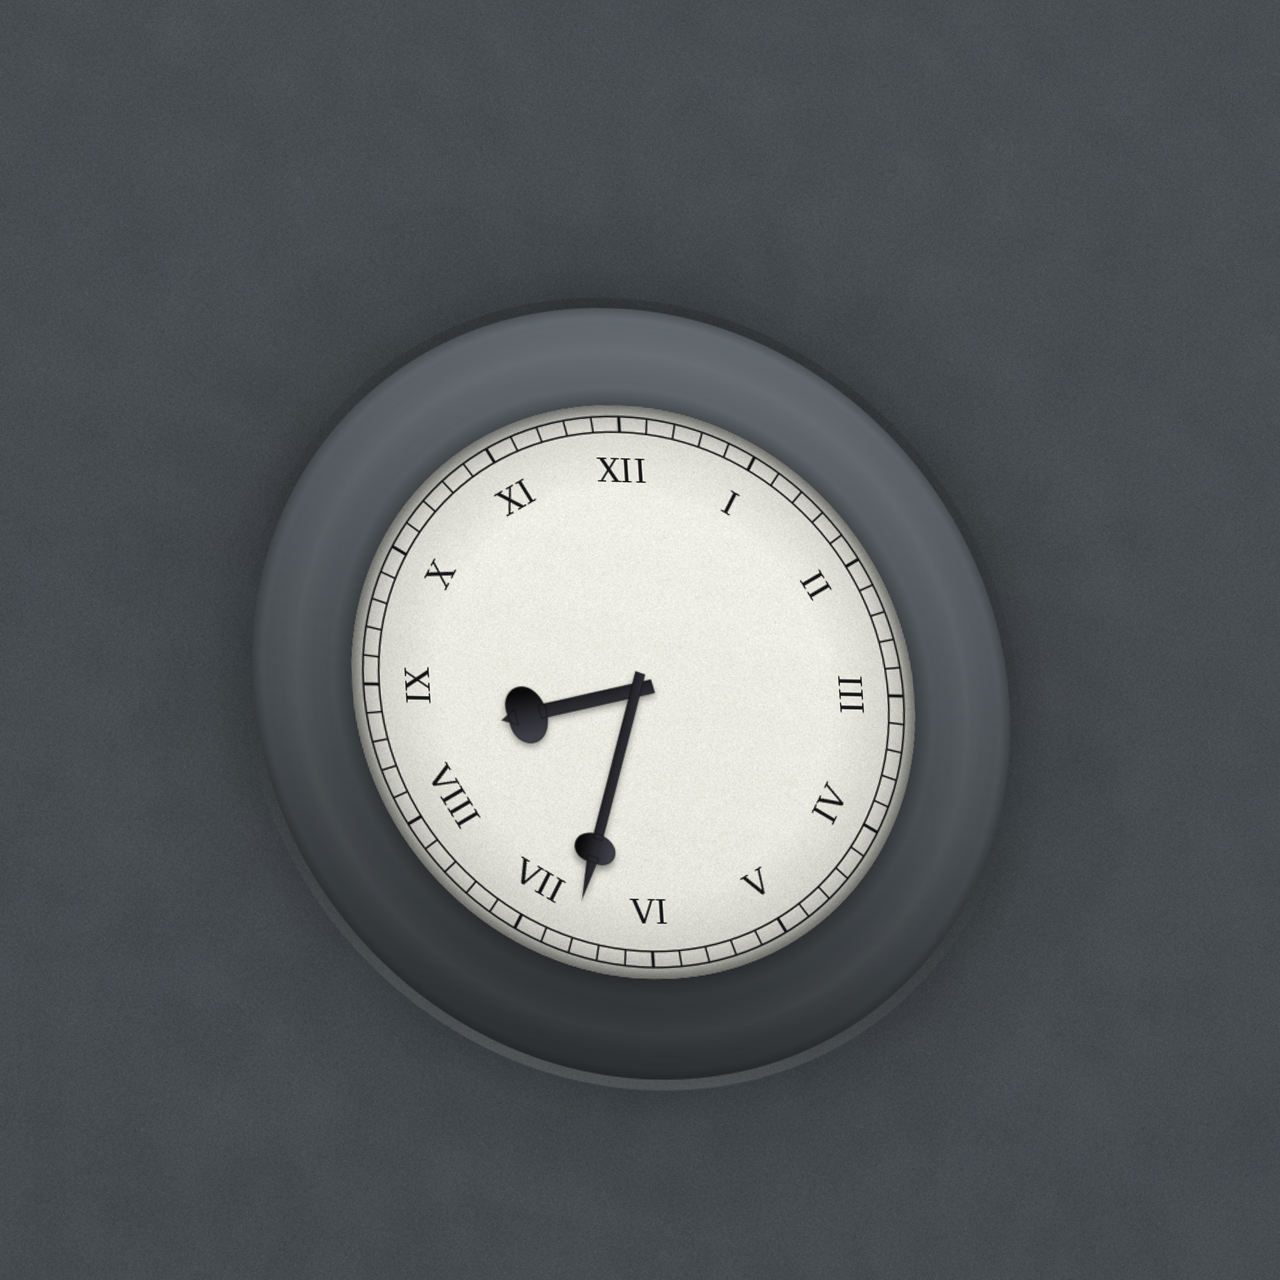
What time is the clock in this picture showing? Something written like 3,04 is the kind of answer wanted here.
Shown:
8,33
